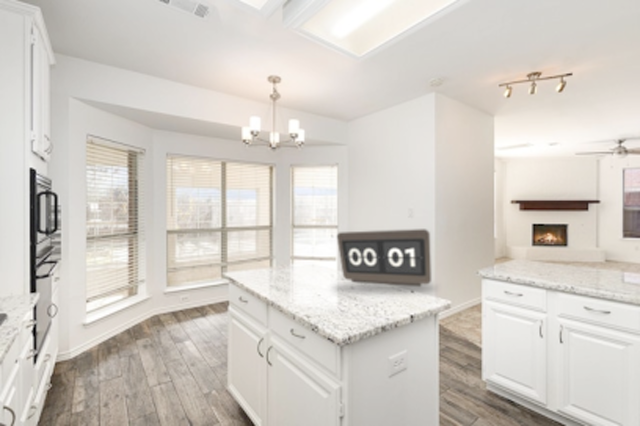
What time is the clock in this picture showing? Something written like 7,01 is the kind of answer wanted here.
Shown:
0,01
